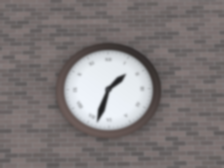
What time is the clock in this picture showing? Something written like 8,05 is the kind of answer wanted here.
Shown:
1,33
